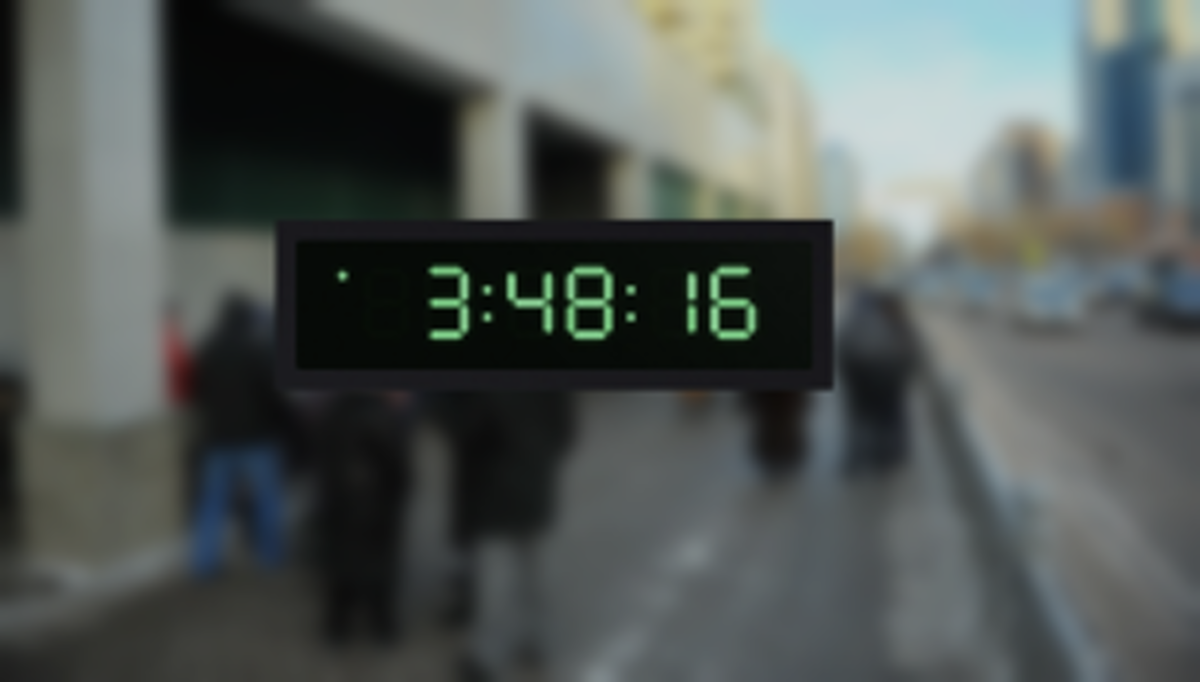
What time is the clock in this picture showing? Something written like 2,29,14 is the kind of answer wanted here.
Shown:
3,48,16
